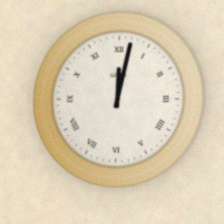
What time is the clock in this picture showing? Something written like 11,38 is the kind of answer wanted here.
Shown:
12,02
